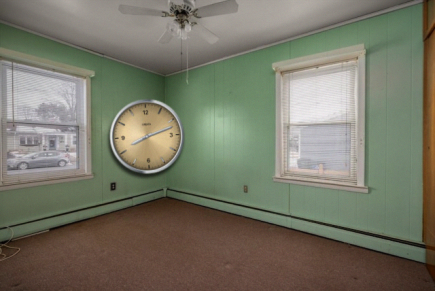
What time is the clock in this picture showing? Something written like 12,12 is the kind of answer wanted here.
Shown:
8,12
